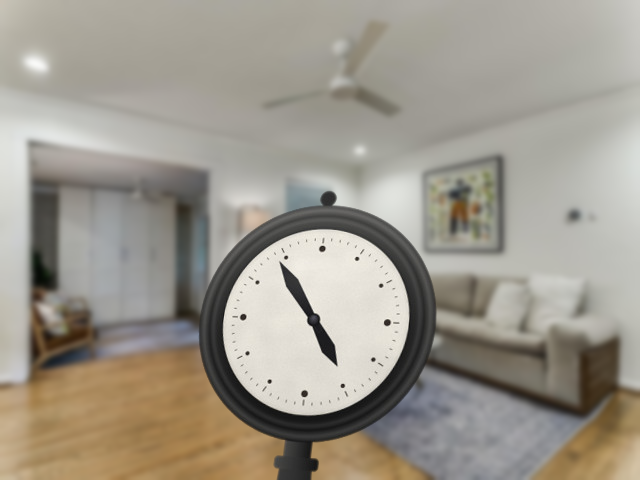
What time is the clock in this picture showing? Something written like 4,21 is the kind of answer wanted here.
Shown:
4,54
